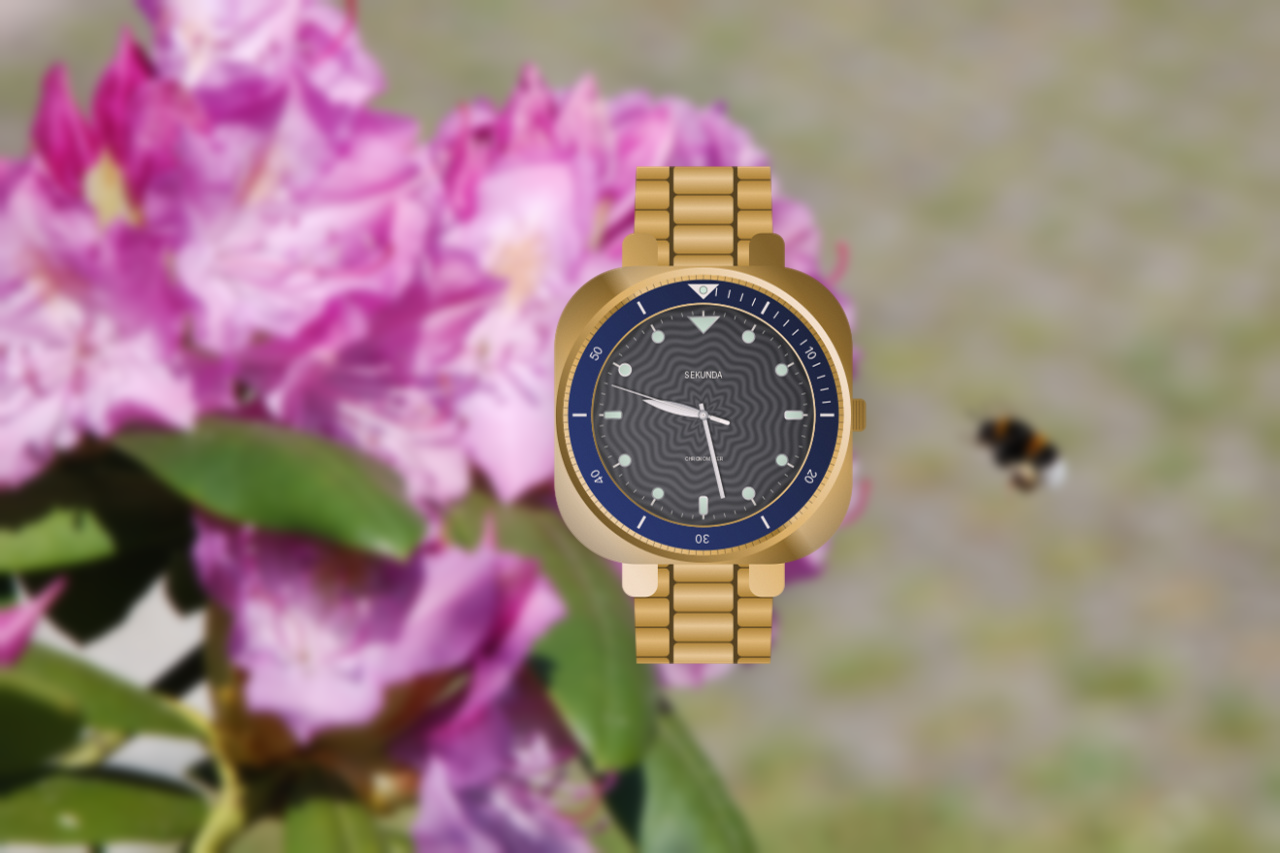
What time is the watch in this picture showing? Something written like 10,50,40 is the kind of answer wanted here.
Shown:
9,27,48
